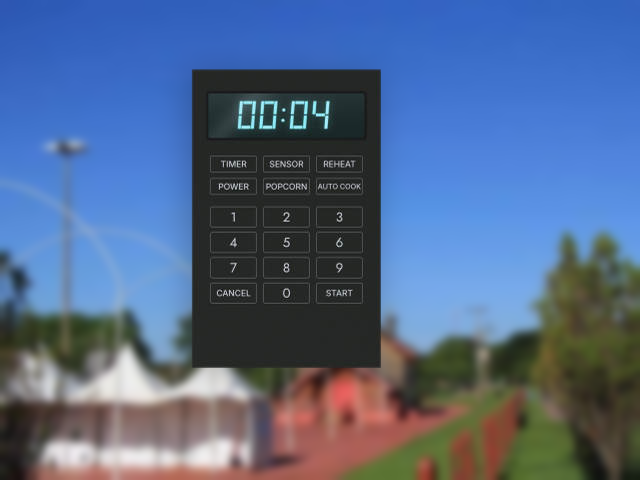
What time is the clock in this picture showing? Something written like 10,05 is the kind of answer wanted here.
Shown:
0,04
